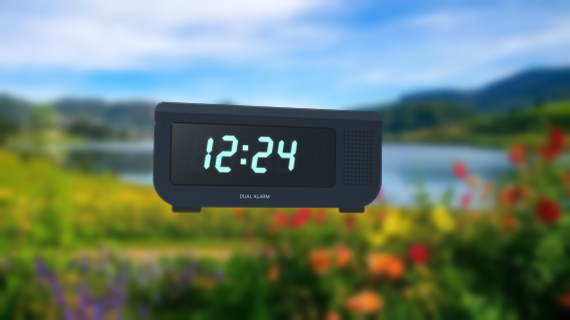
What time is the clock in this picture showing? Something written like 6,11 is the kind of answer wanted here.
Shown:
12,24
